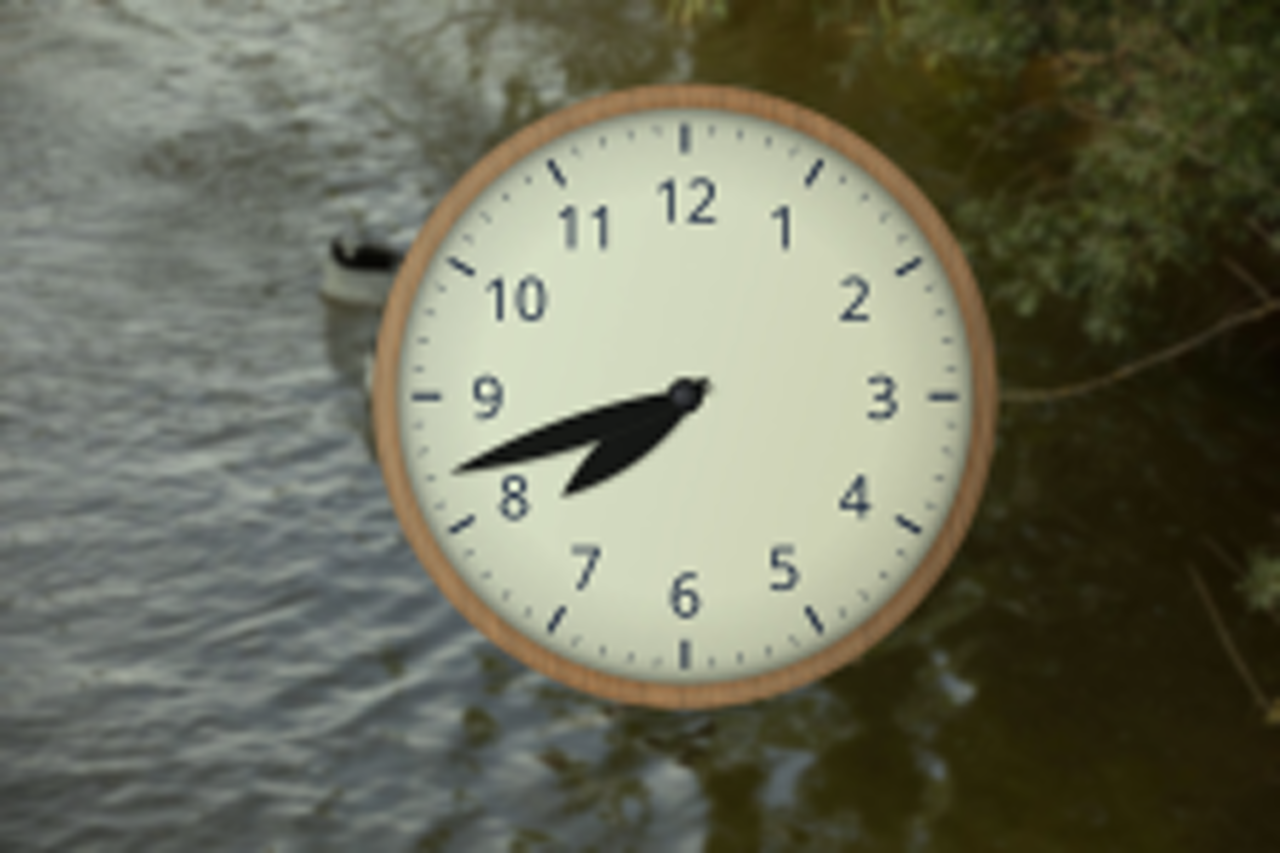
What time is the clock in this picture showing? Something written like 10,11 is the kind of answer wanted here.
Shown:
7,42
